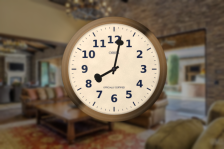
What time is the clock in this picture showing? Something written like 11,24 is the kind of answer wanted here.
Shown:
8,02
